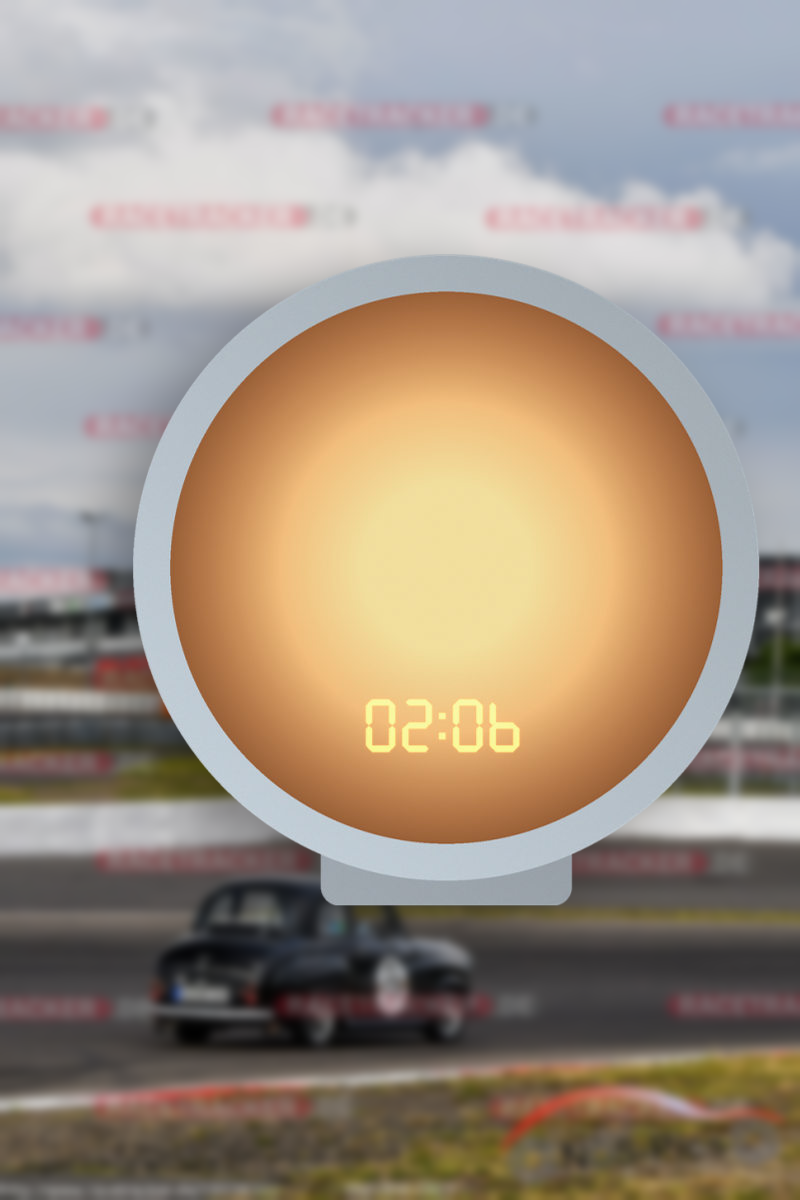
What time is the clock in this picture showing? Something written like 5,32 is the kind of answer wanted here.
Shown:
2,06
